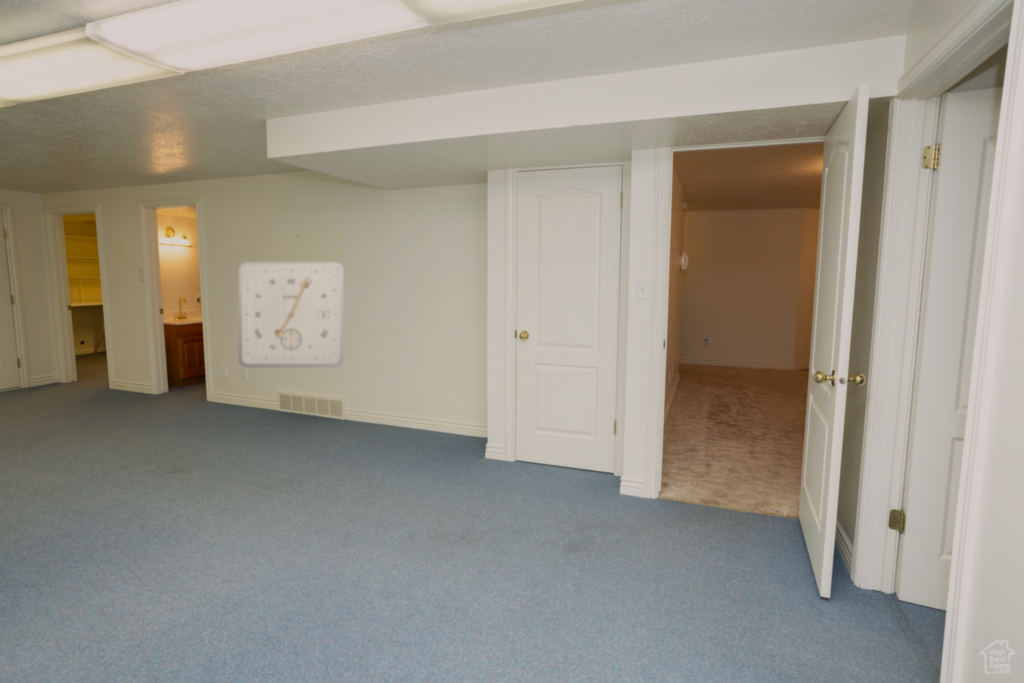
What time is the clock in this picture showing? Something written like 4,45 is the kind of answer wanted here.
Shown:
7,04
